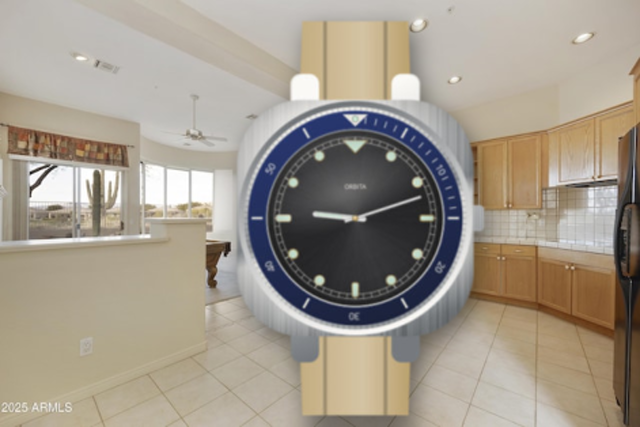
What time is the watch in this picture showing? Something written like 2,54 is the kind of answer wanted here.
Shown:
9,12
